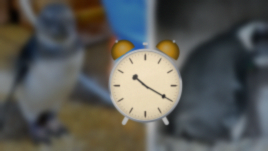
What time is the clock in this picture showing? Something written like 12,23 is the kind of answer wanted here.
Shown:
10,20
